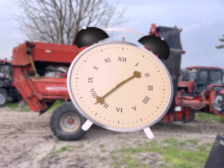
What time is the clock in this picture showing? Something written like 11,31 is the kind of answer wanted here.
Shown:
1,37
